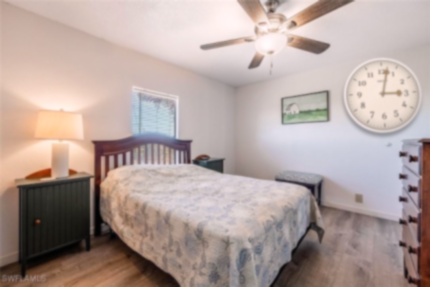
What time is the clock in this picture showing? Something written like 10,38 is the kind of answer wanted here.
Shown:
3,02
